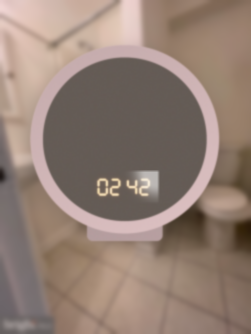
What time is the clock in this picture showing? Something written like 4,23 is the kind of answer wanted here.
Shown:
2,42
